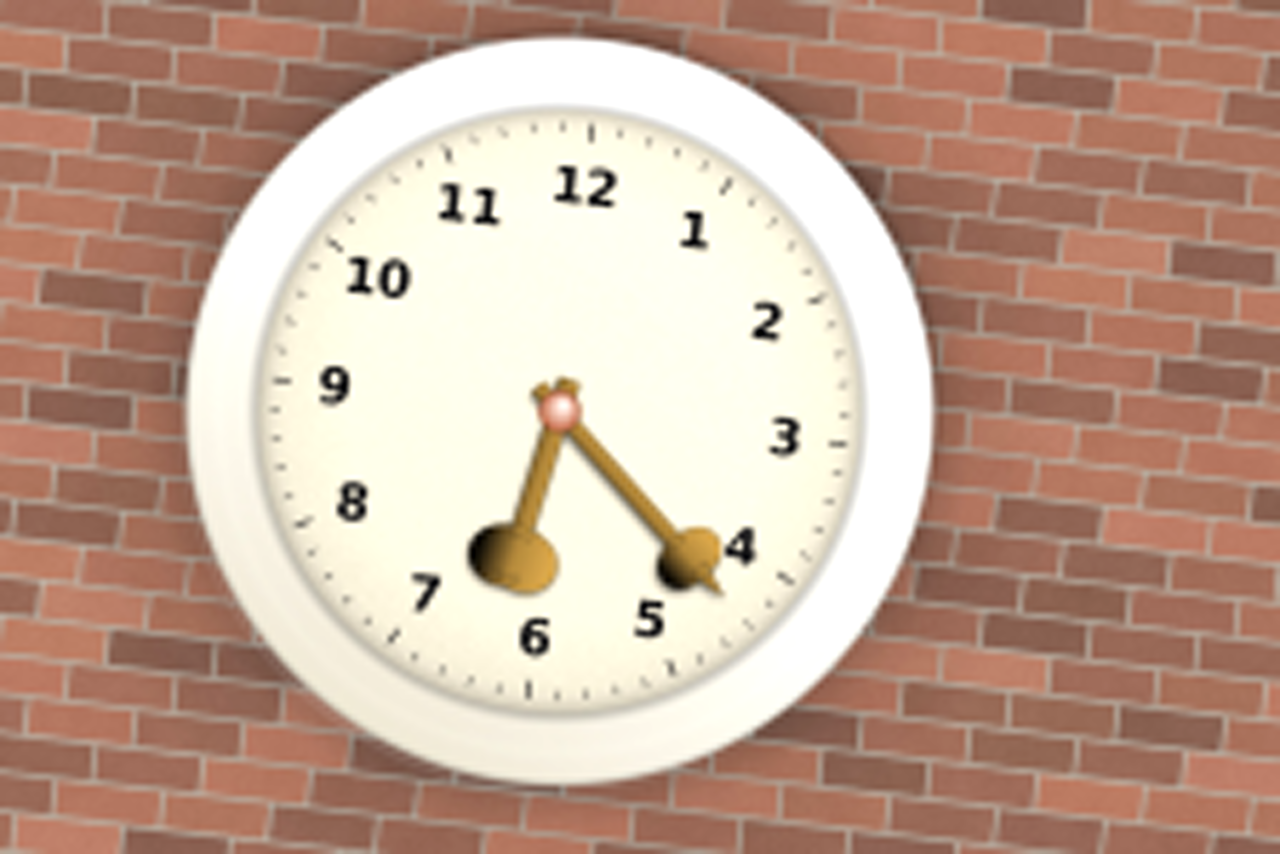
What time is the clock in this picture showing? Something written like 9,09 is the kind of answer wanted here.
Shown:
6,22
